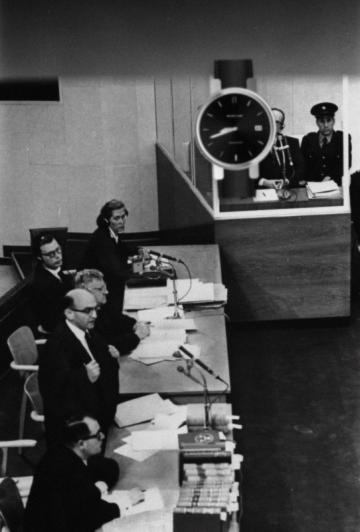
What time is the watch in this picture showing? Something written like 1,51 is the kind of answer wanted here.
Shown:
8,42
